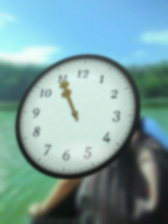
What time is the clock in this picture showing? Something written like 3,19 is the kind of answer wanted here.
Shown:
10,55
